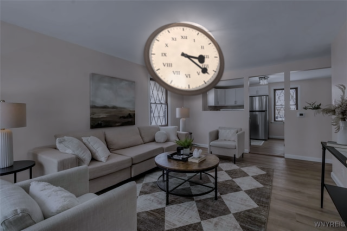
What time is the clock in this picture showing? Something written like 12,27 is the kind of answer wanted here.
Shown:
3,22
